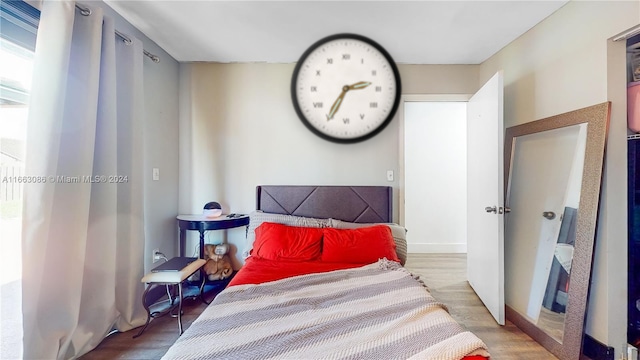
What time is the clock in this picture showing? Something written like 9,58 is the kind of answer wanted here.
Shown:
2,35
